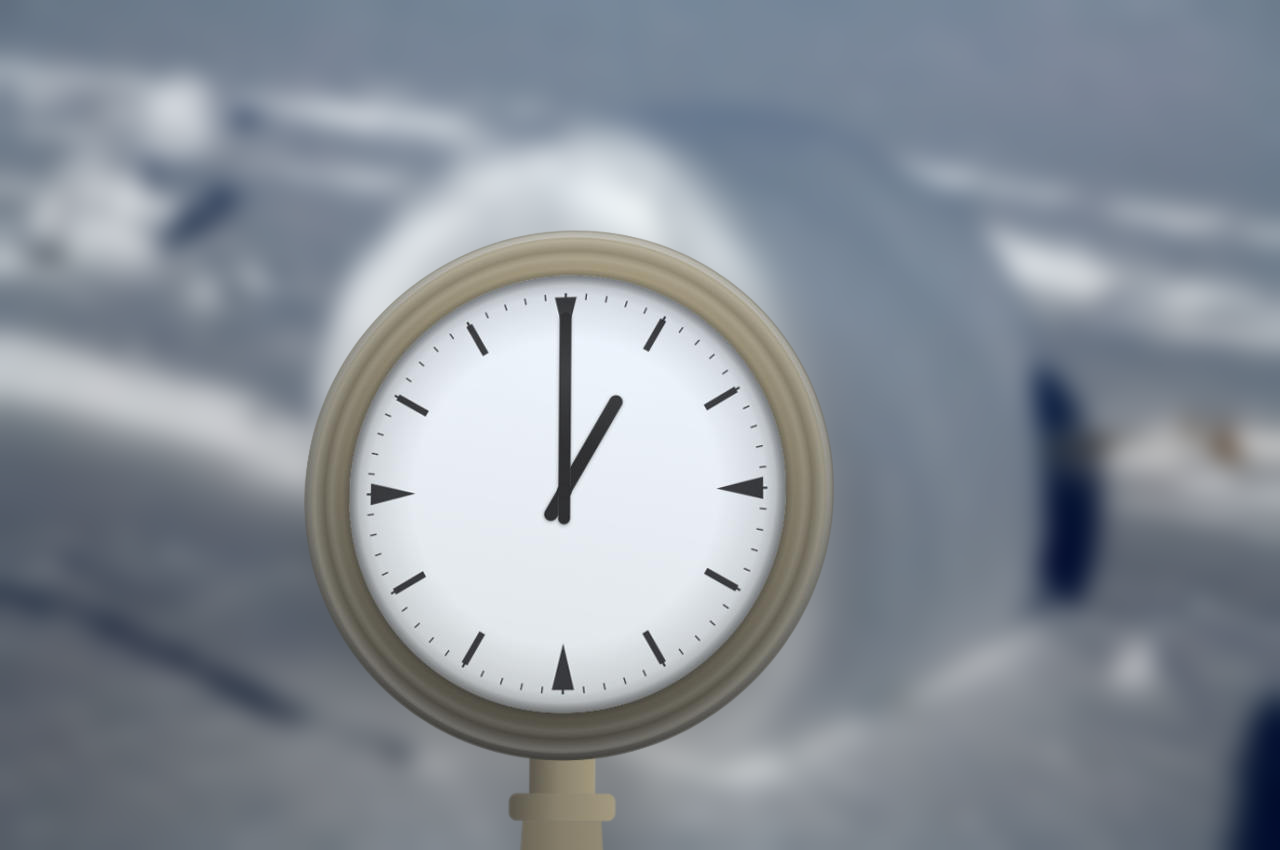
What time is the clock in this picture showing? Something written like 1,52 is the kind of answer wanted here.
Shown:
1,00
